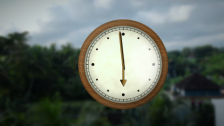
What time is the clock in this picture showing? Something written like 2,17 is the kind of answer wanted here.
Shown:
5,59
